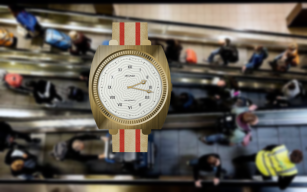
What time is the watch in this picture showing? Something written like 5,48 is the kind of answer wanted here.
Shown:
2,17
